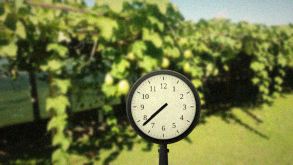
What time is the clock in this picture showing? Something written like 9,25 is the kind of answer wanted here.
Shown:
7,38
